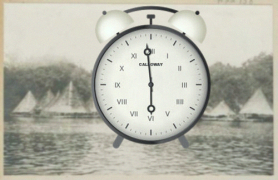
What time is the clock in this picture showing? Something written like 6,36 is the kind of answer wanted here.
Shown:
5,59
